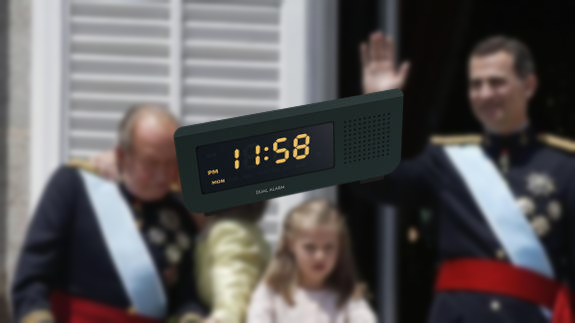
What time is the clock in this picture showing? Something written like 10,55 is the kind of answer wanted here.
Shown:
11,58
